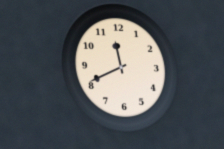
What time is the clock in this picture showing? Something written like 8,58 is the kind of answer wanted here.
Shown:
11,41
